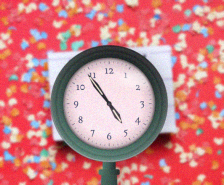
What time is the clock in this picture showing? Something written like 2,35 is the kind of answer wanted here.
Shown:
4,54
